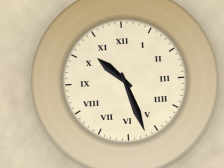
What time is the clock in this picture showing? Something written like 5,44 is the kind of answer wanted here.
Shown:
10,27
